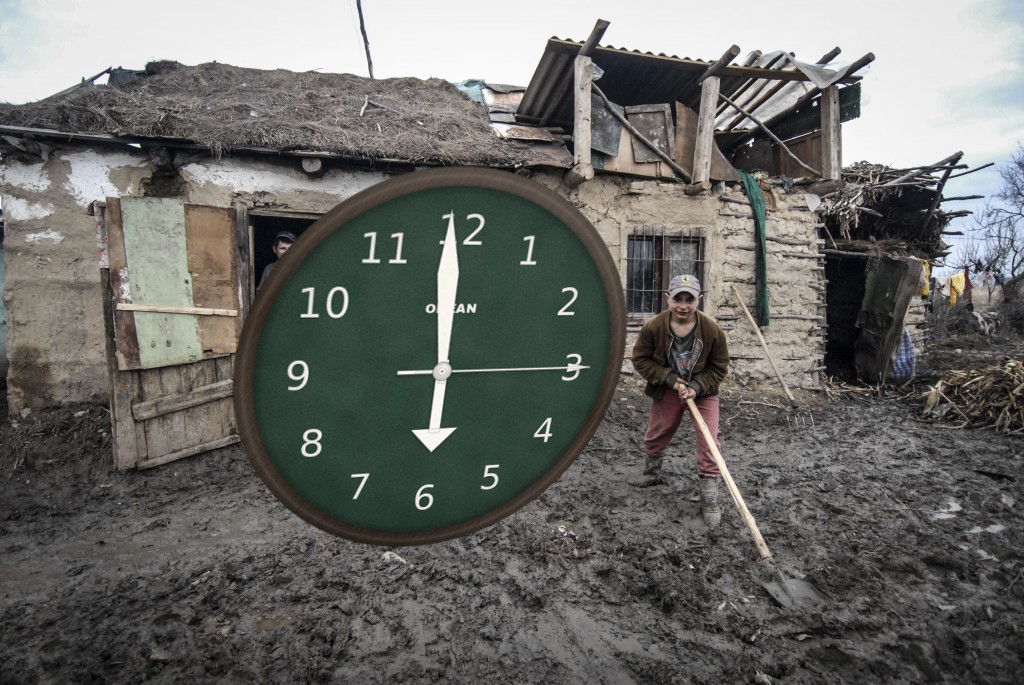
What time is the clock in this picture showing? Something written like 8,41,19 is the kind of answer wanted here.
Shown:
5,59,15
